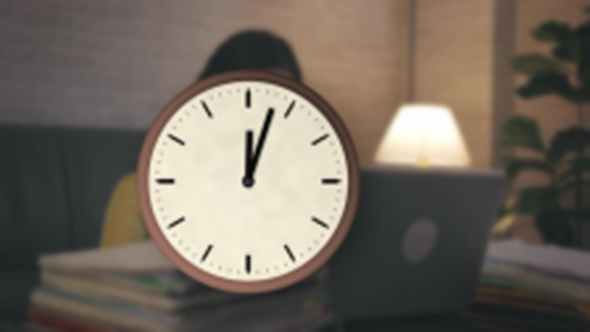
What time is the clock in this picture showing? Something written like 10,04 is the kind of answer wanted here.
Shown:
12,03
